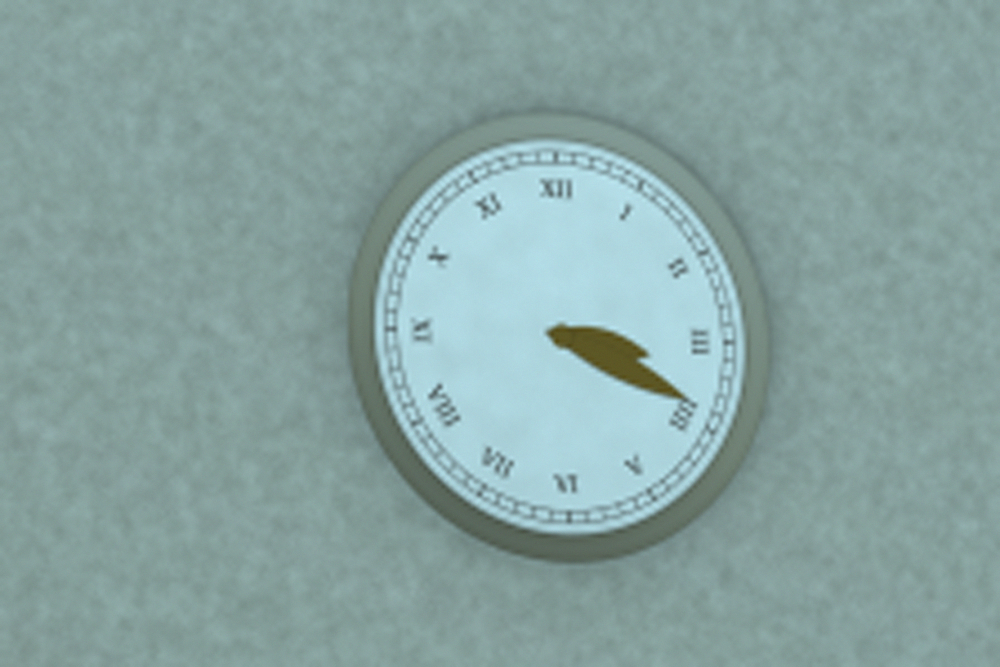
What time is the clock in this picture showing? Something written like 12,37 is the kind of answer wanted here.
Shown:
3,19
